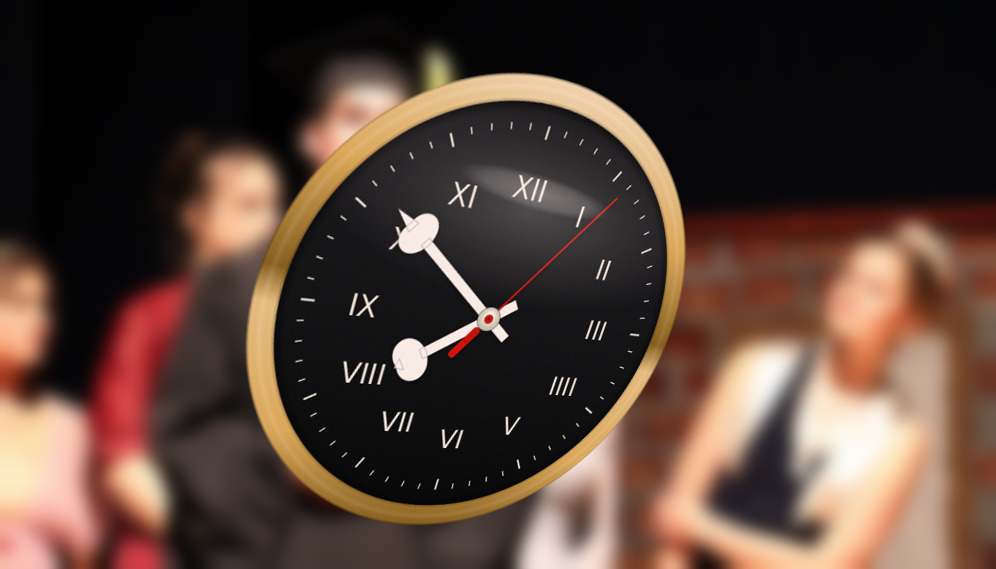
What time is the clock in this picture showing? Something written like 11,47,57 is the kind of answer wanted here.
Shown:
7,51,06
